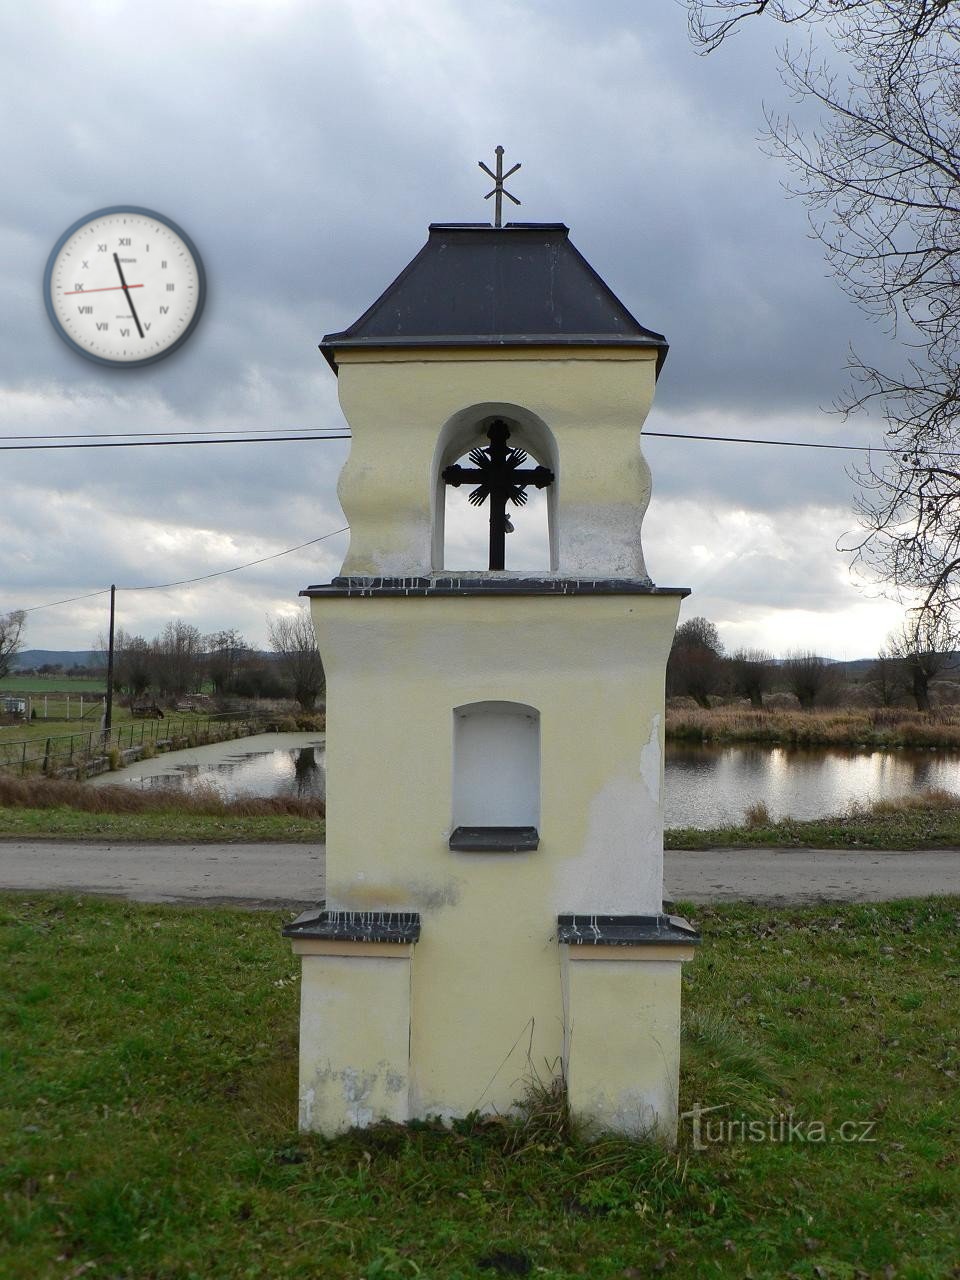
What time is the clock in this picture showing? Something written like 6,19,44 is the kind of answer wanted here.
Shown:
11,26,44
